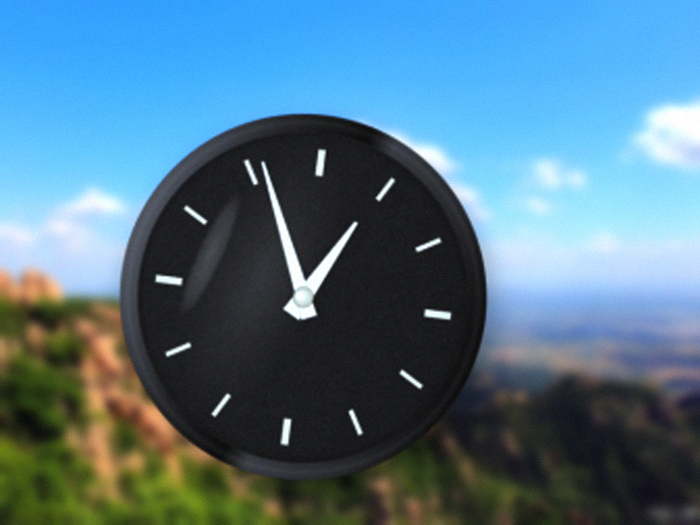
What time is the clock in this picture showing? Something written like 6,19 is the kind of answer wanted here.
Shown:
12,56
